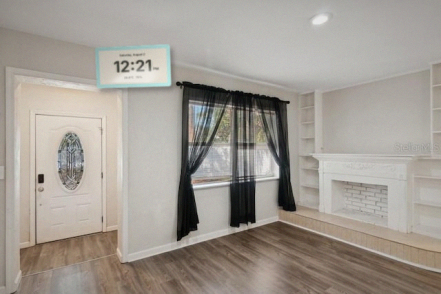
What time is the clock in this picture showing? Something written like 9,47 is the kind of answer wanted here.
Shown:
12,21
